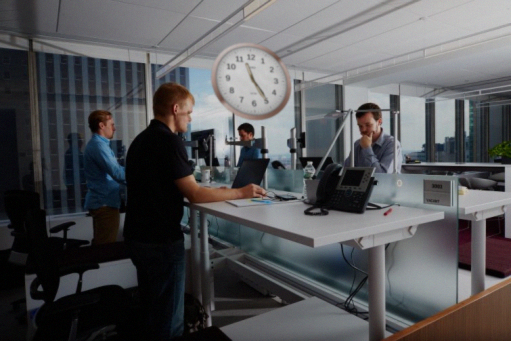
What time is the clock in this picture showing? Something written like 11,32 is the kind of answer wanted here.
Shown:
11,25
